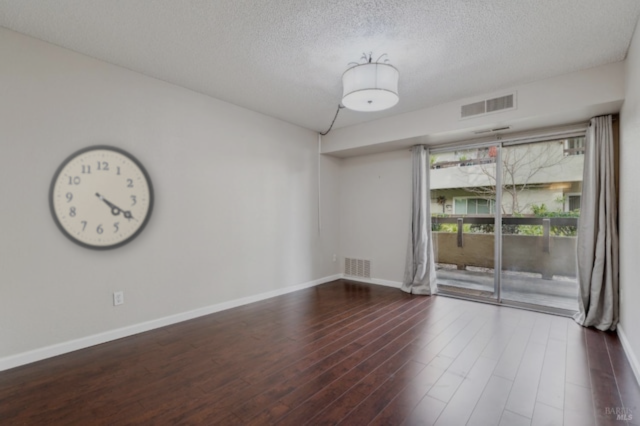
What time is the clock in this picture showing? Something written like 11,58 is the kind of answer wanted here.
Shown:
4,20
